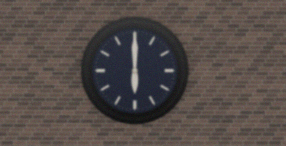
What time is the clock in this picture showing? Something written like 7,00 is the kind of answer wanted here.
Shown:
6,00
